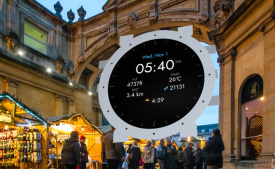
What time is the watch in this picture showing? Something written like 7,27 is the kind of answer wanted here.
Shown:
5,40
